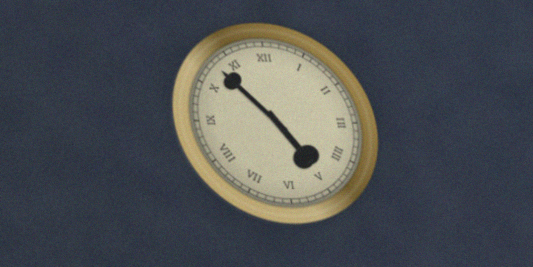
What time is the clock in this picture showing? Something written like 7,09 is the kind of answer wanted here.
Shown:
4,53
